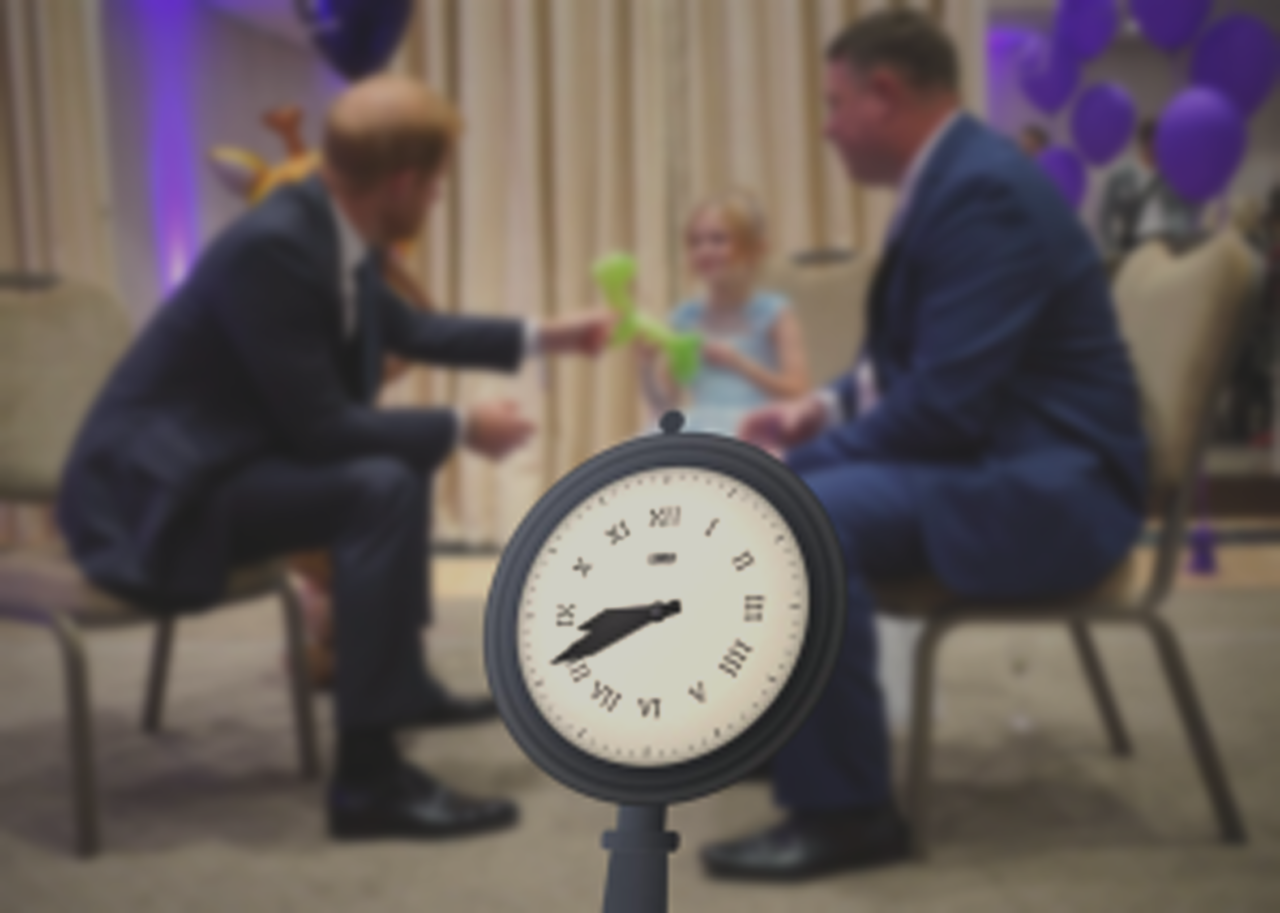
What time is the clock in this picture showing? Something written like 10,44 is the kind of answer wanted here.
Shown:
8,41
